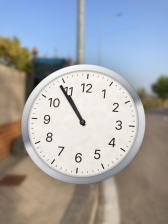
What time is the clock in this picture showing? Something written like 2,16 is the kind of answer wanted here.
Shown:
10,54
